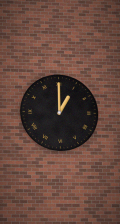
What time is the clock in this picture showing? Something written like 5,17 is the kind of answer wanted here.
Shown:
1,00
